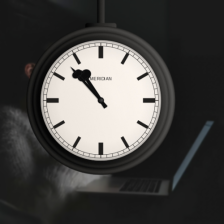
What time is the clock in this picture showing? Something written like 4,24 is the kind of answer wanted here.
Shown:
10,53
